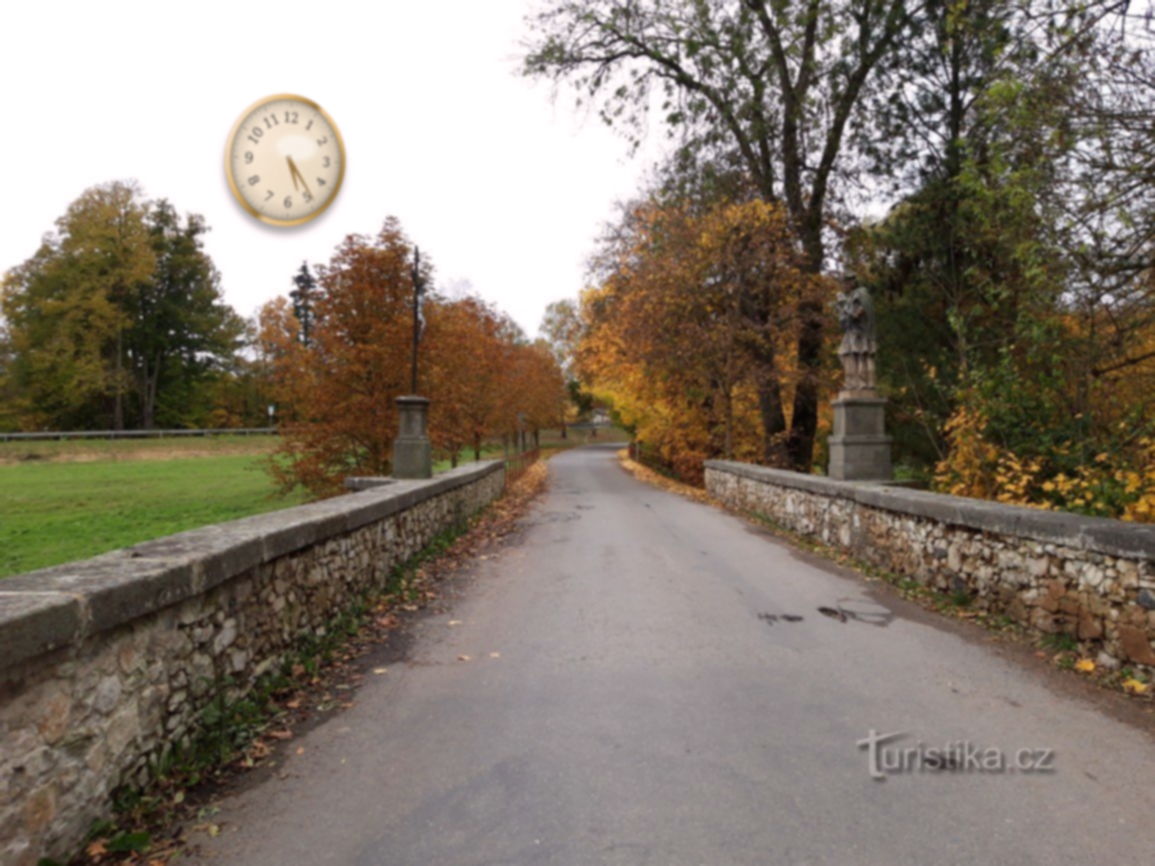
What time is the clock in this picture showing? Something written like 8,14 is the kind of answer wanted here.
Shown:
5,24
